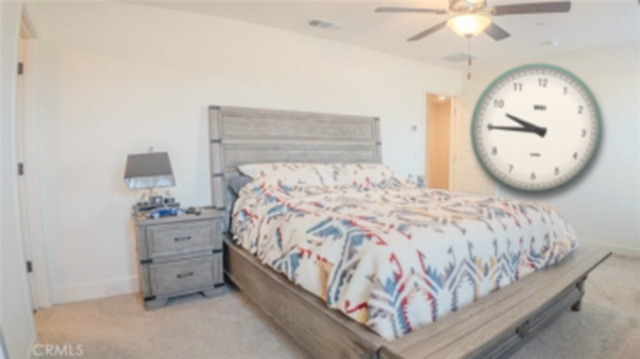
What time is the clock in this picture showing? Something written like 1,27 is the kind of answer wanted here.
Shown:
9,45
